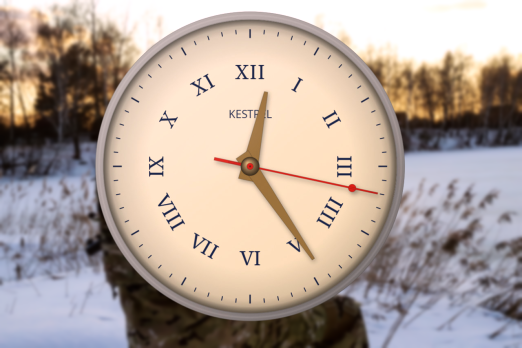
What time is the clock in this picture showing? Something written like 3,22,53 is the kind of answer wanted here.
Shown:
12,24,17
